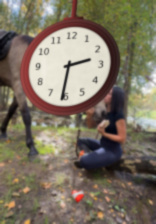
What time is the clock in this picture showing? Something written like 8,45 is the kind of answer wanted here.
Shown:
2,31
